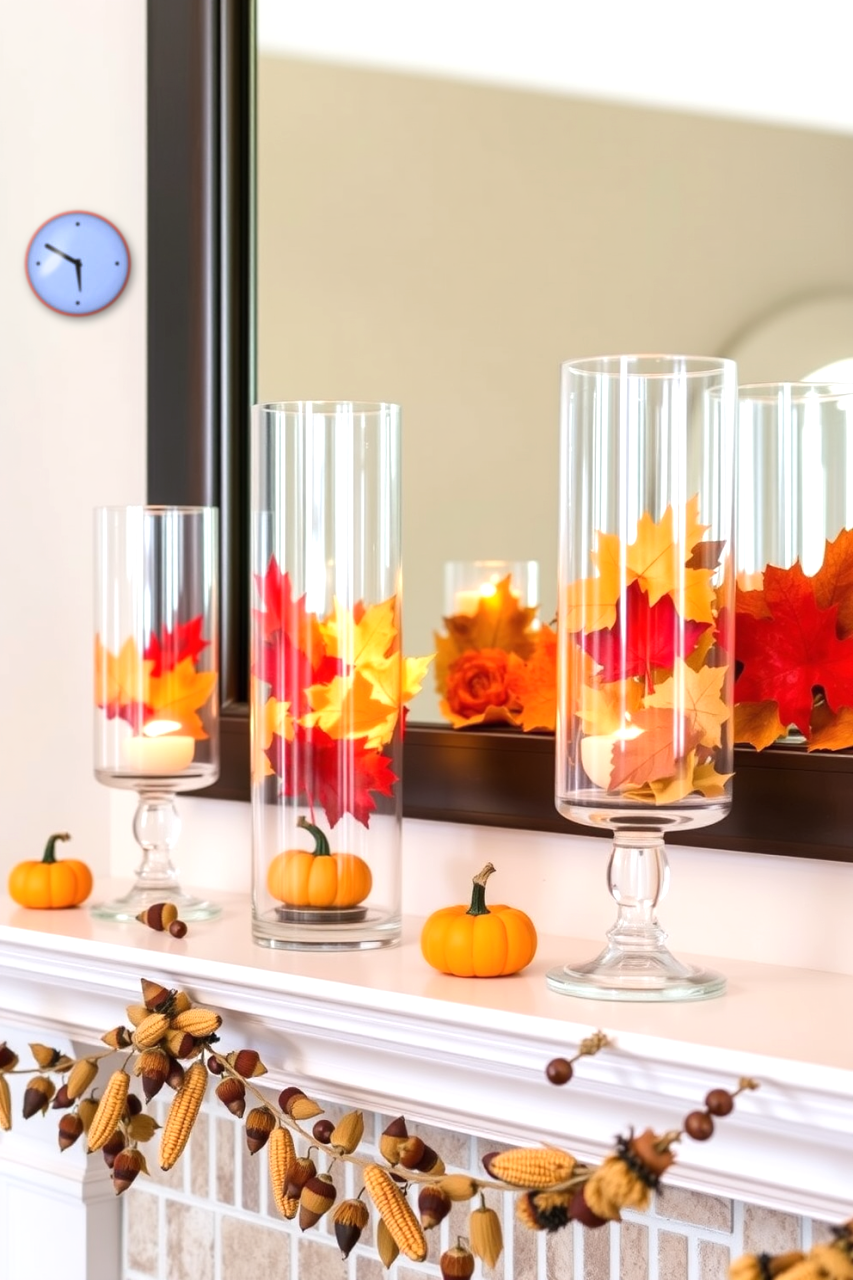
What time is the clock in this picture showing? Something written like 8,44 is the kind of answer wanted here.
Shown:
5,50
